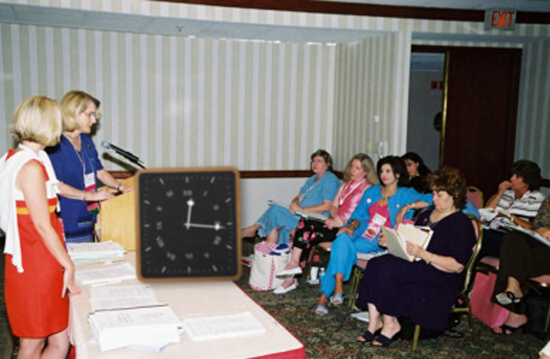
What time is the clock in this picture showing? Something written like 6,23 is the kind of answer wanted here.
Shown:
12,16
